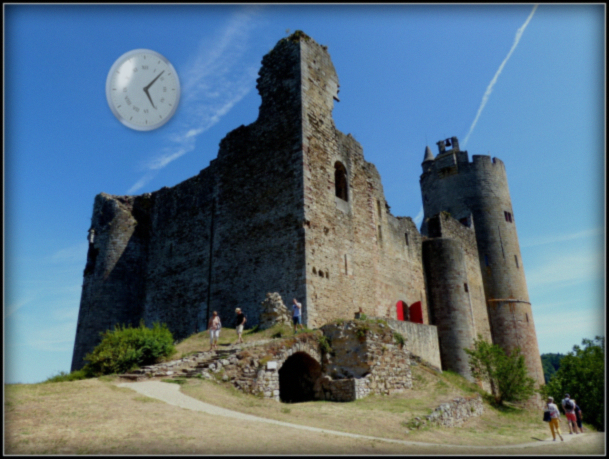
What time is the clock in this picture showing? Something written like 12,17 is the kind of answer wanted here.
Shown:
5,08
